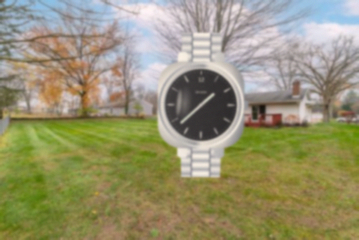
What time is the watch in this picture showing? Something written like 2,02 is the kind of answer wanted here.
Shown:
1,38
